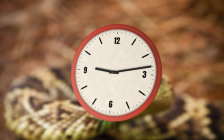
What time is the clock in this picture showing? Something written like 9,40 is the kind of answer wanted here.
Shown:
9,13
